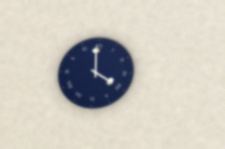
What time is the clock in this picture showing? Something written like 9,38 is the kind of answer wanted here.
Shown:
3,59
